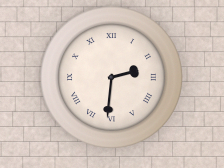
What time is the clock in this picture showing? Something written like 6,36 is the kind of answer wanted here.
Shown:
2,31
